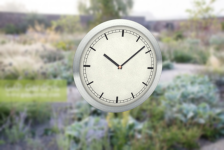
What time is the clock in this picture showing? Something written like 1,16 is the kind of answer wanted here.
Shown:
10,08
